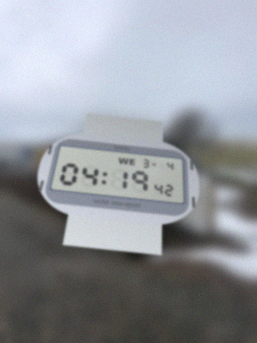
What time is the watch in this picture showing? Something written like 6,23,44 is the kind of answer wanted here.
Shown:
4,19,42
